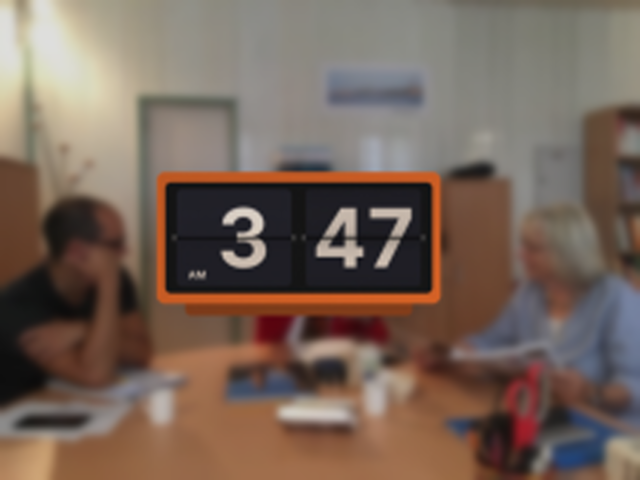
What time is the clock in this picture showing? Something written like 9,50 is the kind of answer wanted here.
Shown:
3,47
